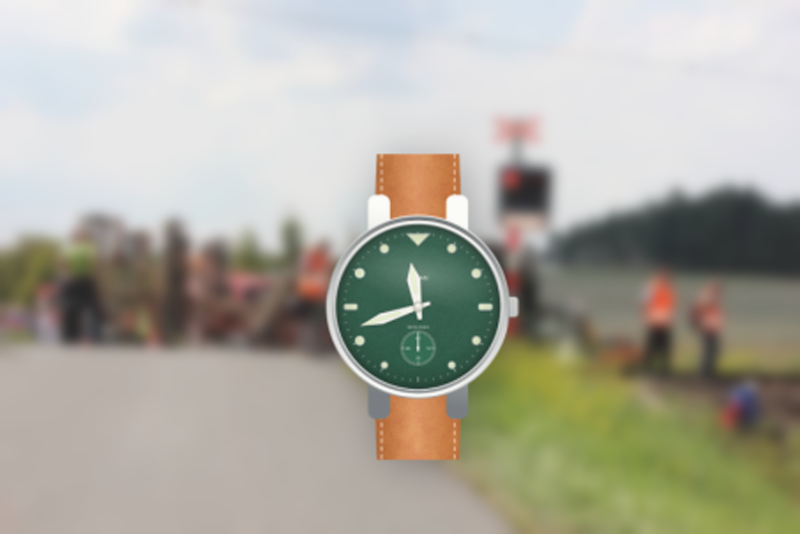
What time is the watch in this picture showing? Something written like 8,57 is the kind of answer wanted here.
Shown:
11,42
